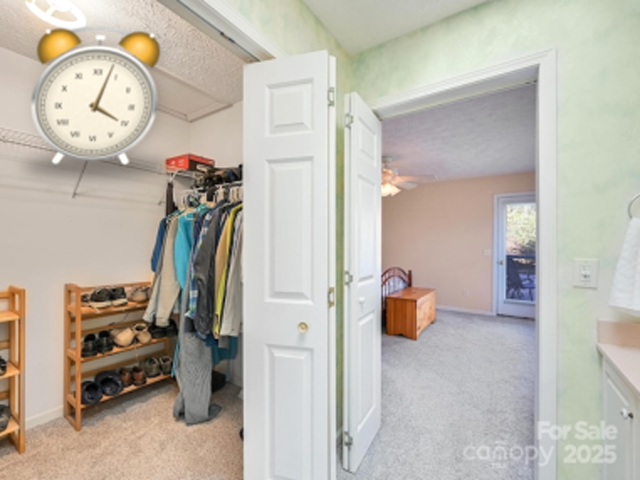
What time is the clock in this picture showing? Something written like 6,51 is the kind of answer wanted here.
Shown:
4,03
